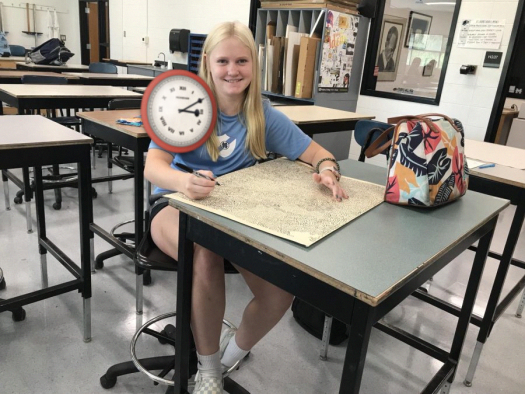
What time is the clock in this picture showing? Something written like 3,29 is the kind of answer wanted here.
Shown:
3,10
